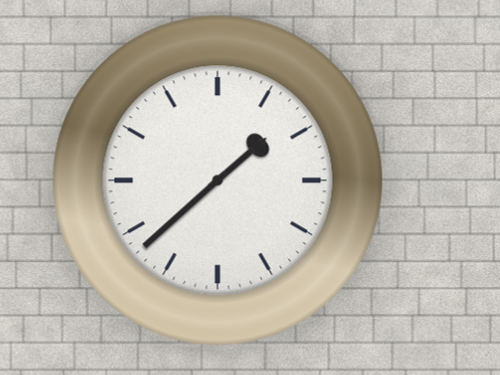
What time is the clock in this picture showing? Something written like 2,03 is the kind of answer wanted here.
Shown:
1,38
